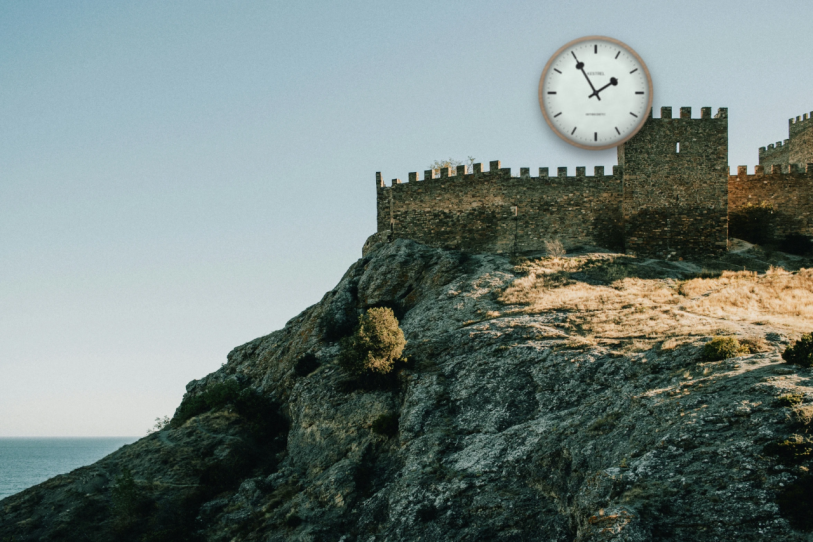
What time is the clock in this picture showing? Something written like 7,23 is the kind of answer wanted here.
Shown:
1,55
